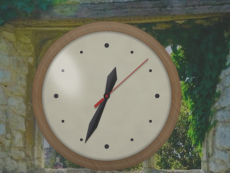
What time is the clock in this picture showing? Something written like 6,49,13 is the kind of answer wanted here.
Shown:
12,34,08
